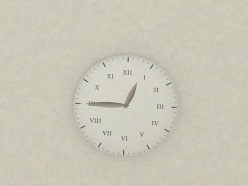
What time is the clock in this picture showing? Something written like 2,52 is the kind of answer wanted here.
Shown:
12,45
